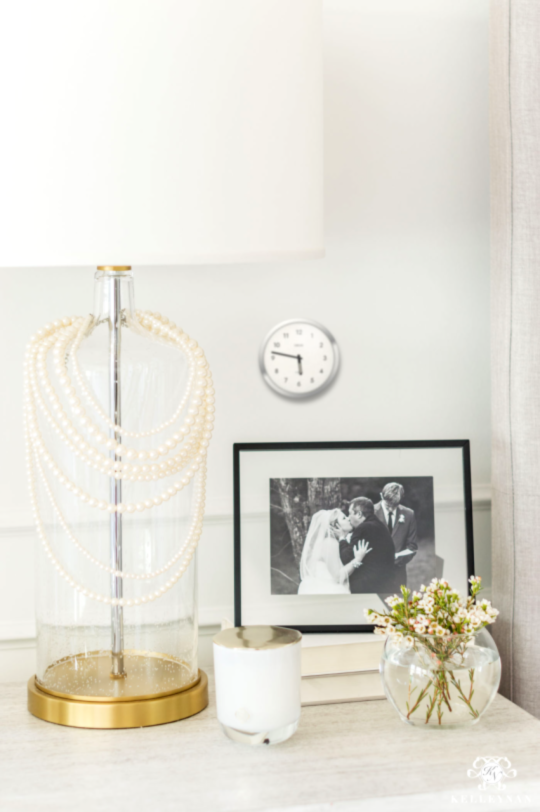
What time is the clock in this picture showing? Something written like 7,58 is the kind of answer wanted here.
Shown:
5,47
